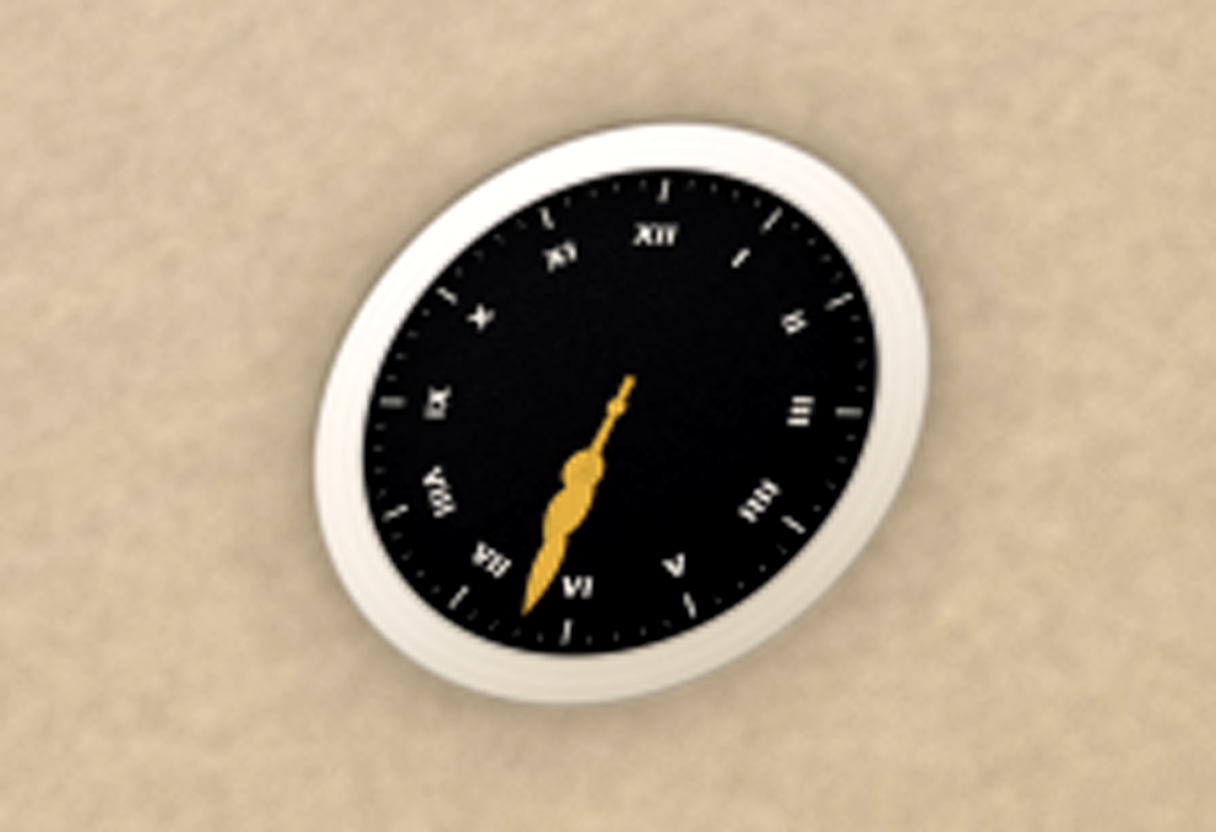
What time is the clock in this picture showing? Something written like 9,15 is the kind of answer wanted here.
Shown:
6,32
